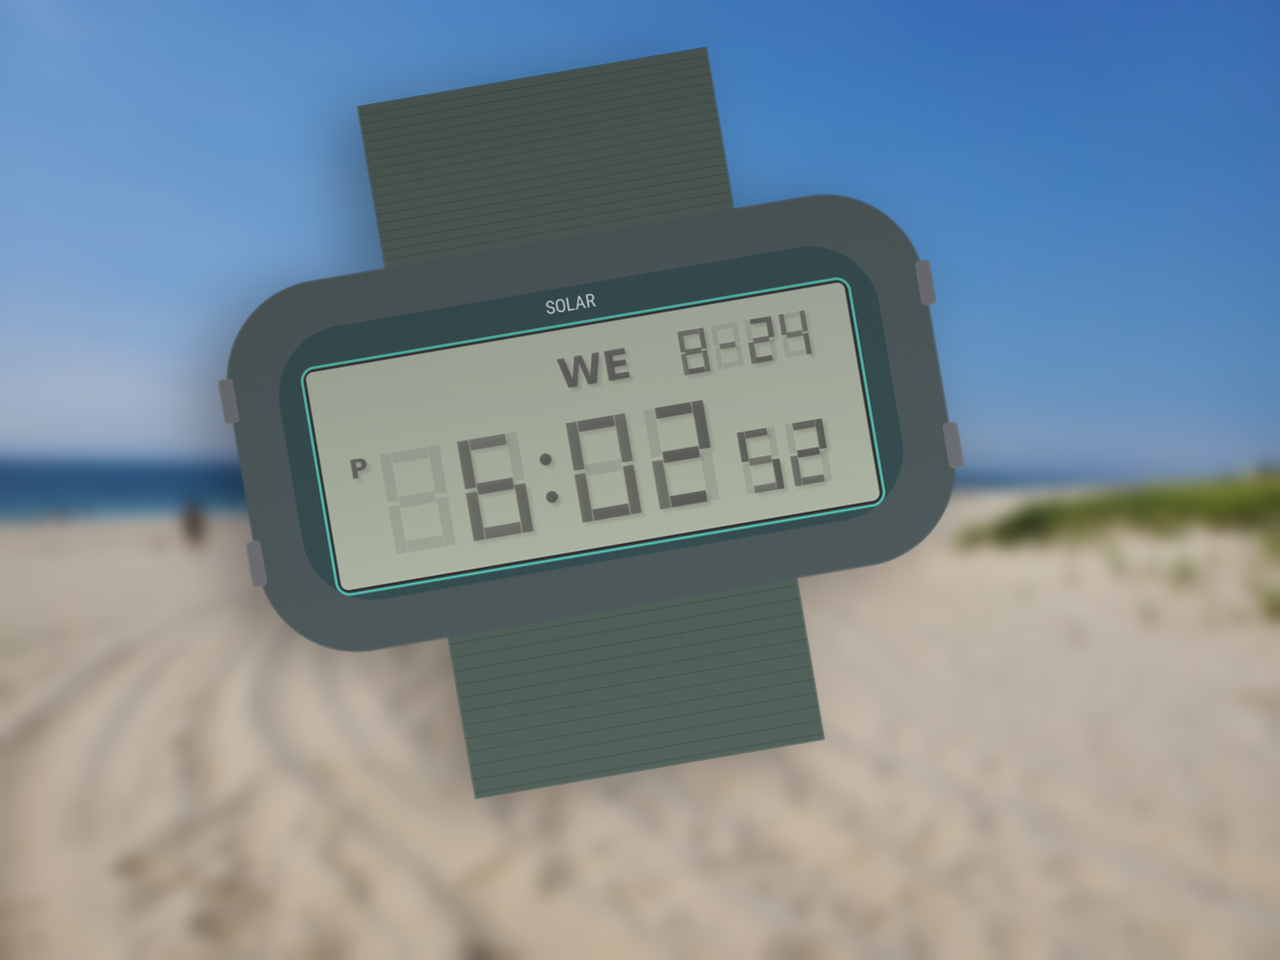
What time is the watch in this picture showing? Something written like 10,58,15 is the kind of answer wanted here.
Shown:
6,02,52
